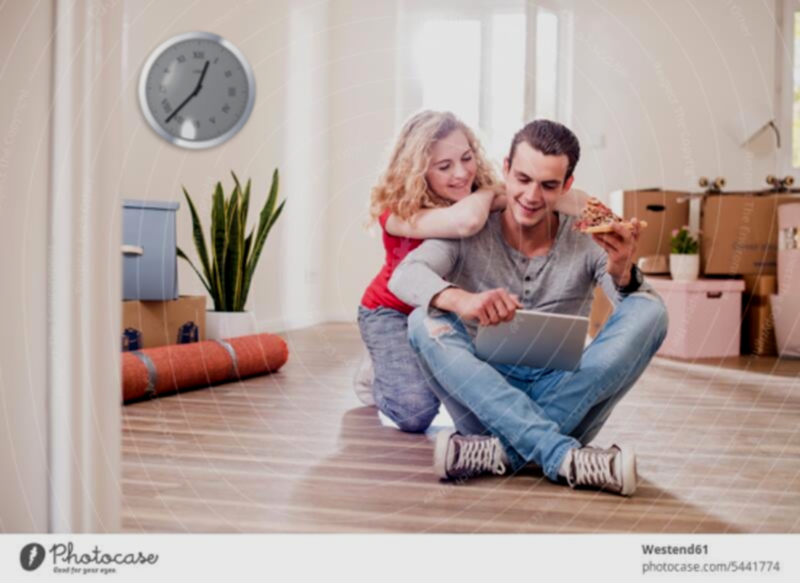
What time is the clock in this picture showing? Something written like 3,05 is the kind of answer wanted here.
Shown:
12,37
